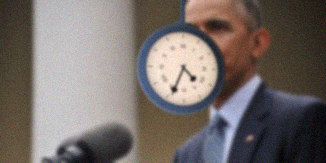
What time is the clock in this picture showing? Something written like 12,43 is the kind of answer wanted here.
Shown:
4,34
